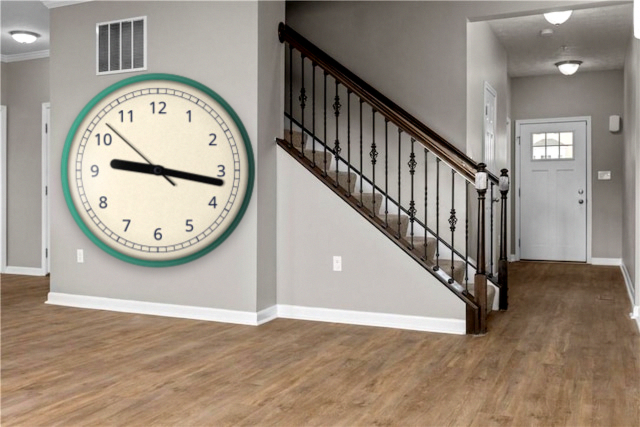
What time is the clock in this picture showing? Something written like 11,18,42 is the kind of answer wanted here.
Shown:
9,16,52
